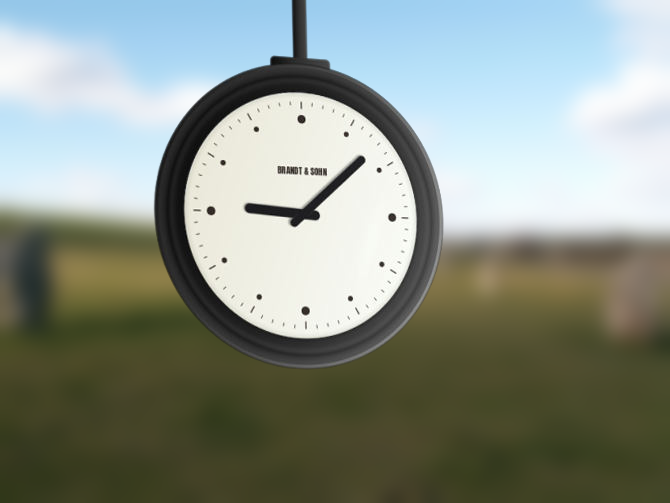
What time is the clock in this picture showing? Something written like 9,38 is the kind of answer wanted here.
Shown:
9,08
